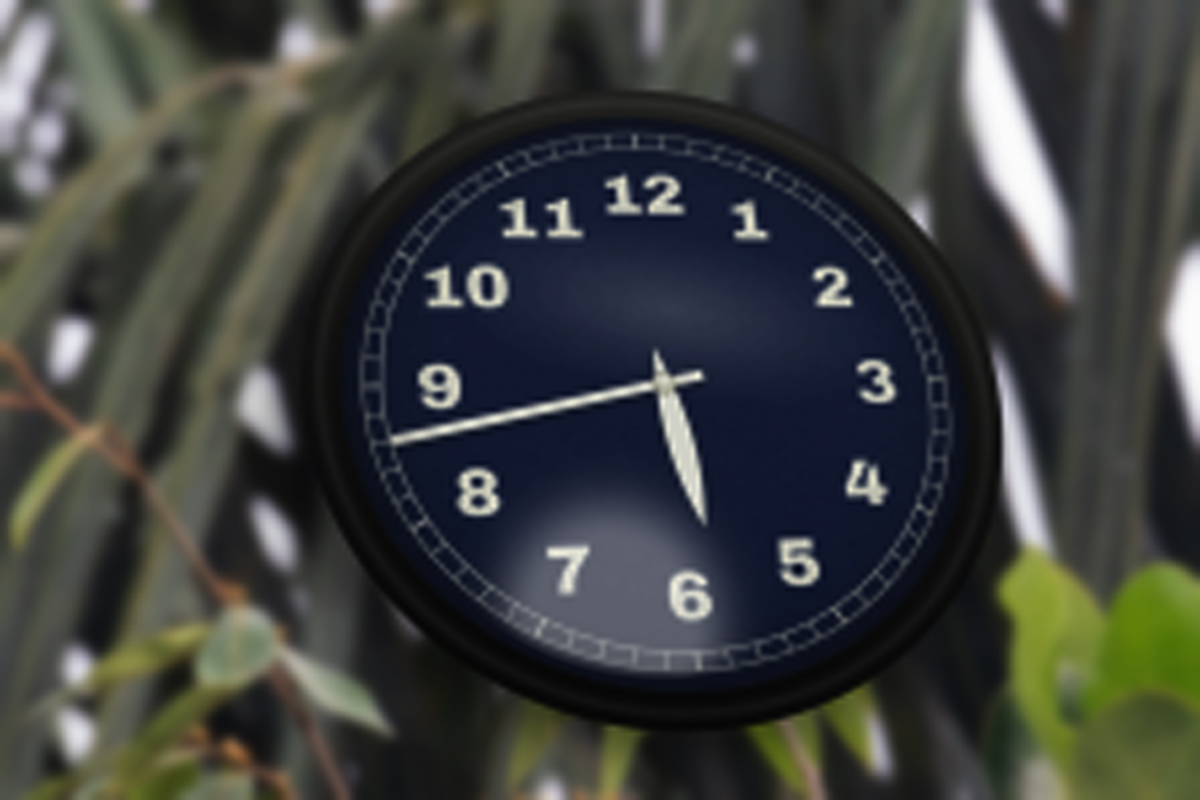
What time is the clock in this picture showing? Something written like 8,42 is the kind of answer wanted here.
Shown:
5,43
